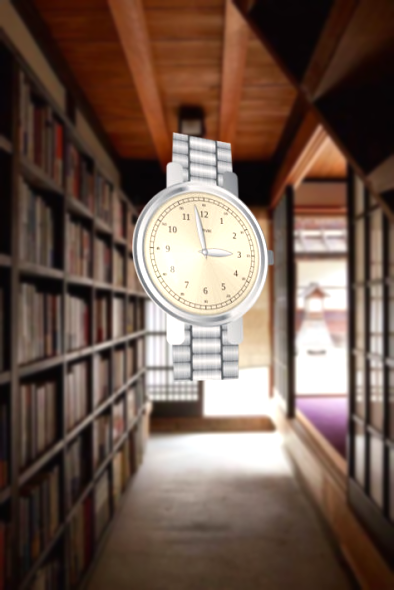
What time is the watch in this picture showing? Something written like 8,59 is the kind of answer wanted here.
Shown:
2,58
